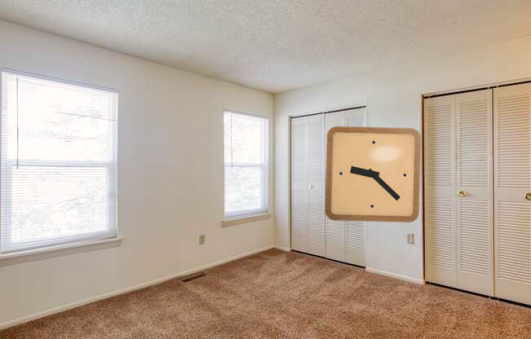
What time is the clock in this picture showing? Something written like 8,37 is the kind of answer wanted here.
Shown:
9,22
